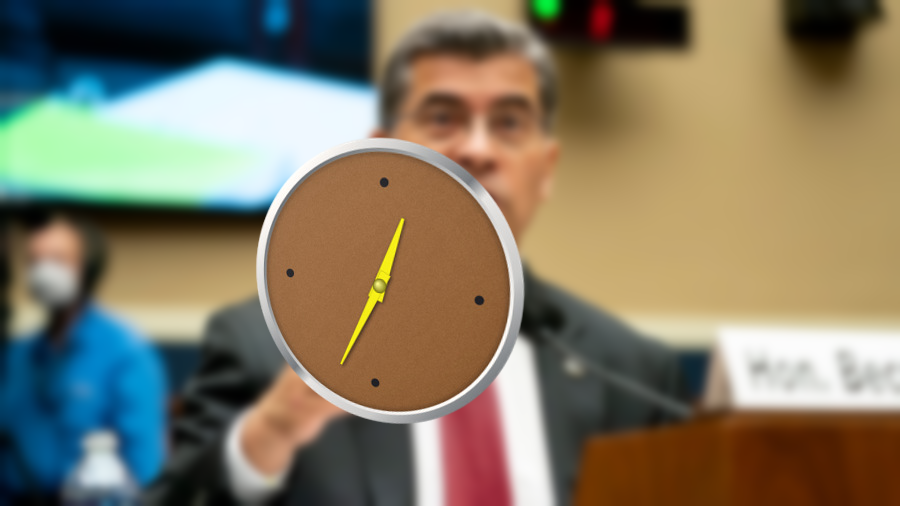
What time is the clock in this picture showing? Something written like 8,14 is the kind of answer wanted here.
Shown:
12,34
